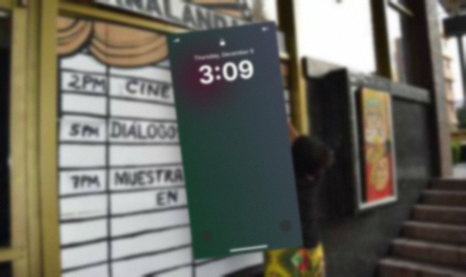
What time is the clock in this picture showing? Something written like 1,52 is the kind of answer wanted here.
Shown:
3,09
